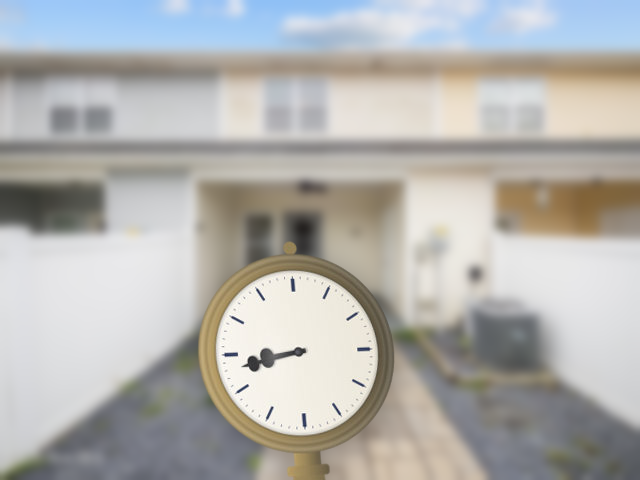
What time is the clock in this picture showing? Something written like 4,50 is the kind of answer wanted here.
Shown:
8,43
